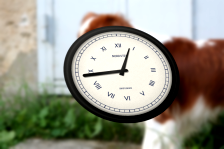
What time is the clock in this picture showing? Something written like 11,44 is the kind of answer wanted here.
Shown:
12,44
